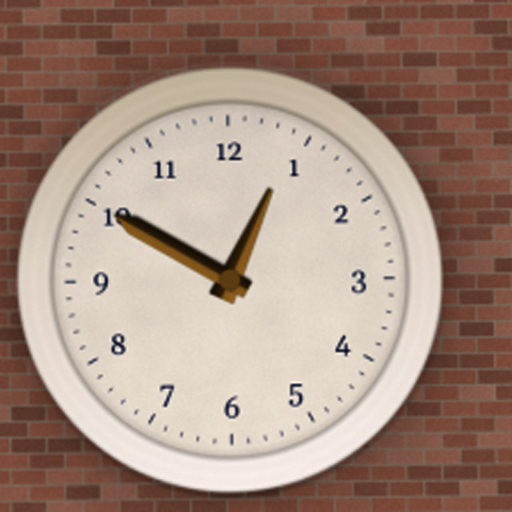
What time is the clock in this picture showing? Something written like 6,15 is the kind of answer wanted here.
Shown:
12,50
